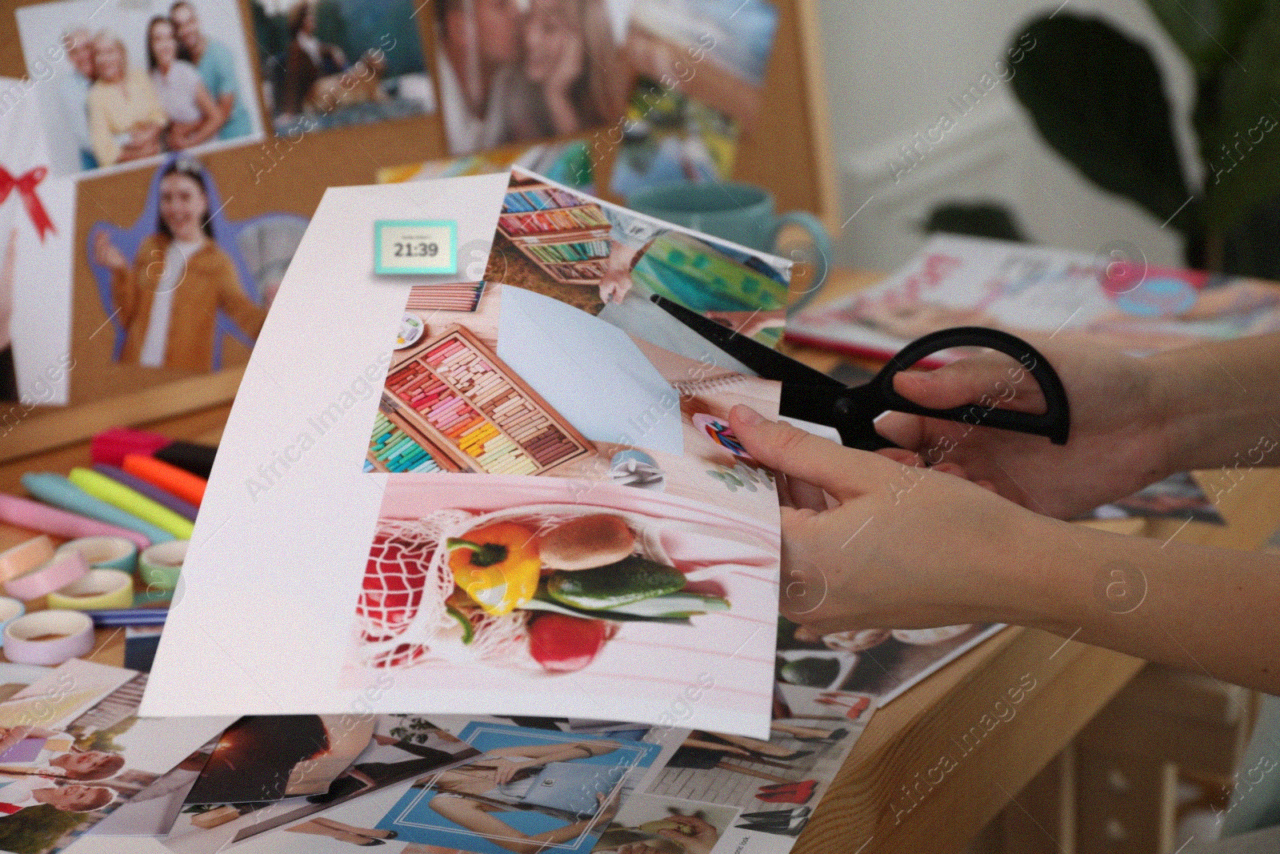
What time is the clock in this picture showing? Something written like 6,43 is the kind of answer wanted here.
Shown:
21,39
